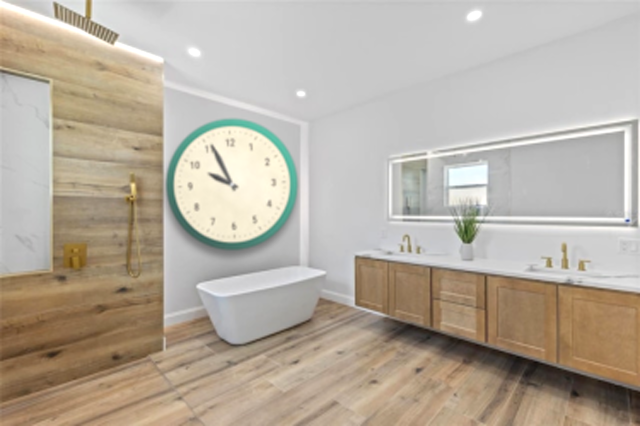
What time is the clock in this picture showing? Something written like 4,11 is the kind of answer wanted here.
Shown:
9,56
